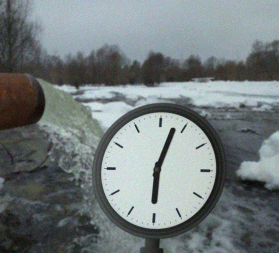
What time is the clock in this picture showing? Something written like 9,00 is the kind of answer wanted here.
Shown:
6,03
